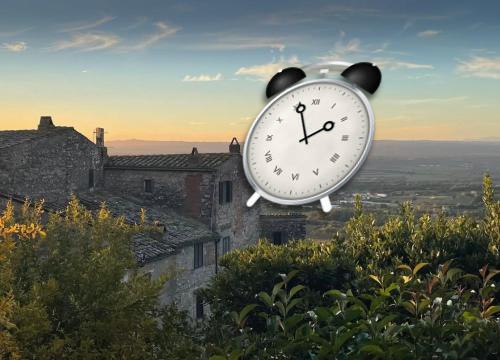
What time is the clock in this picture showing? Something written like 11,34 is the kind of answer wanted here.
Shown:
1,56
